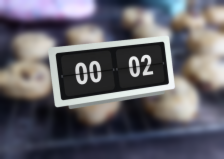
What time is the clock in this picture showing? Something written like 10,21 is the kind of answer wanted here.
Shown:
0,02
